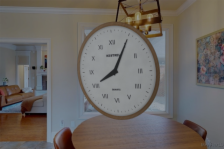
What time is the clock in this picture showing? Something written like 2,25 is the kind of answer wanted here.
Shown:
8,05
